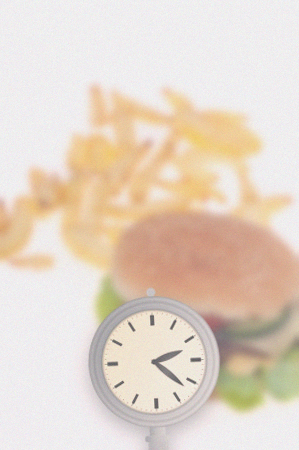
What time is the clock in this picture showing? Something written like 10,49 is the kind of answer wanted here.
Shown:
2,22
